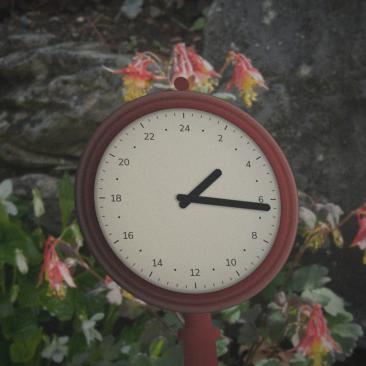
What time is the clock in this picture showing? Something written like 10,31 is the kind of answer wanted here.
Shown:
3,16
